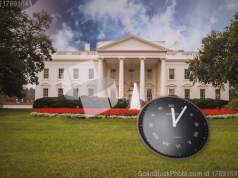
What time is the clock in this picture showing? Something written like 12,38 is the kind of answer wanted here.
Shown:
12,06
